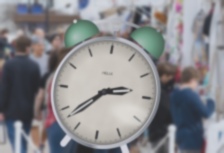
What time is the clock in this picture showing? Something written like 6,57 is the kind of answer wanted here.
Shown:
2,38
